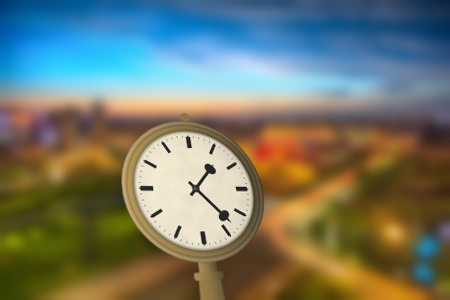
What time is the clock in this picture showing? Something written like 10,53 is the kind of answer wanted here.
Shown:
1,23
